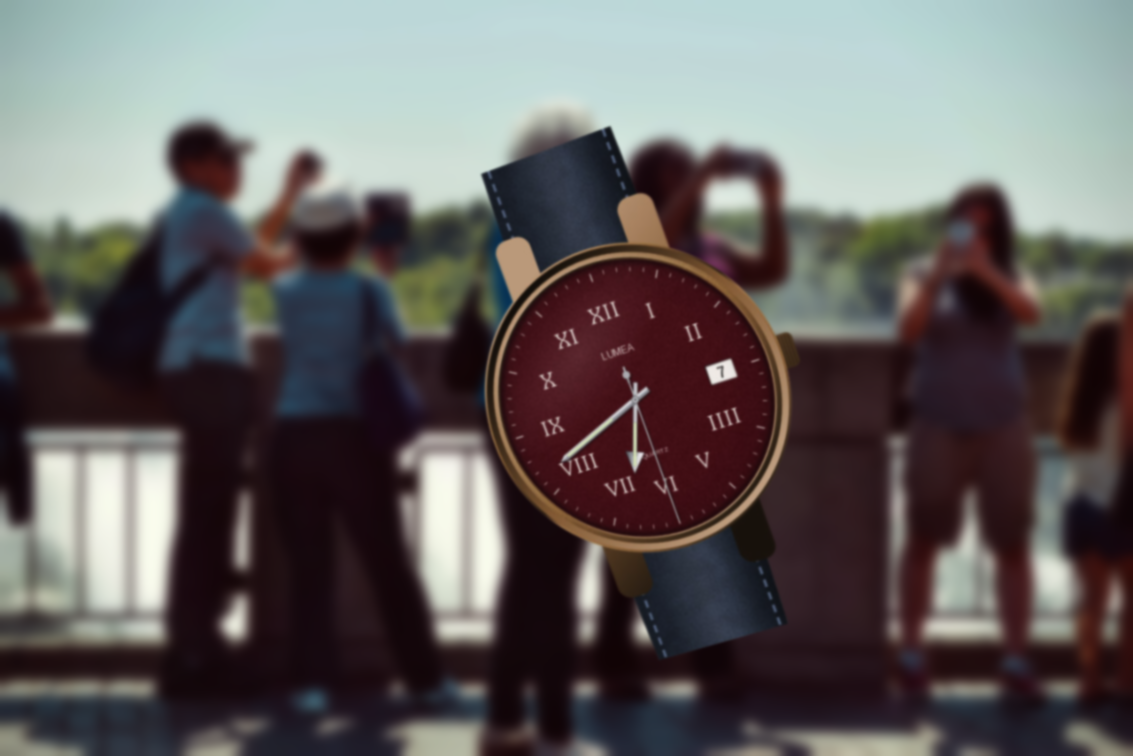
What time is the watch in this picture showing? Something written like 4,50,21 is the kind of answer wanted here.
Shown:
6,41,30
